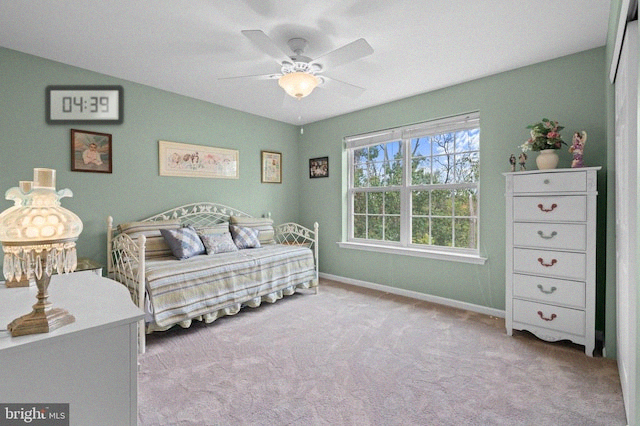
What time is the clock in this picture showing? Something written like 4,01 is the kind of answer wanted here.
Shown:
4,39
